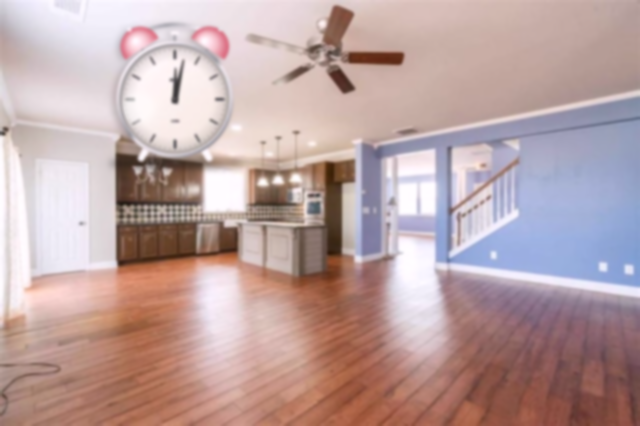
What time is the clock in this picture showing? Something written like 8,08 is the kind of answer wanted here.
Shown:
12,02
